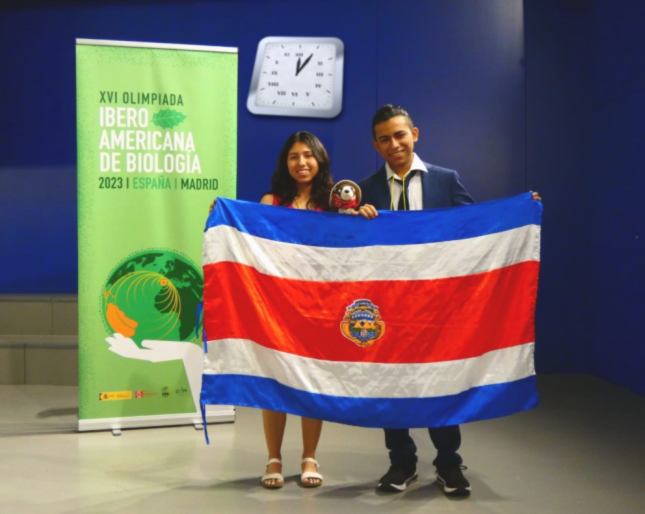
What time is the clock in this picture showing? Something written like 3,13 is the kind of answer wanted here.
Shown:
12,05
